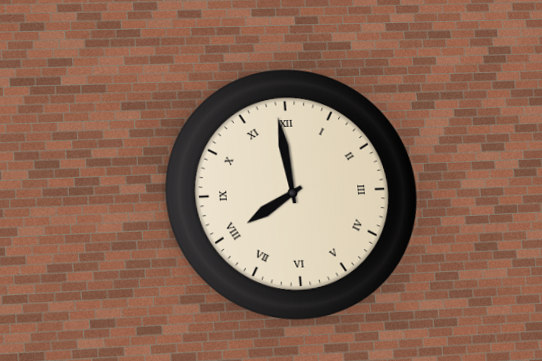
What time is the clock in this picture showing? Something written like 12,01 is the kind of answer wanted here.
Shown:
7,59
